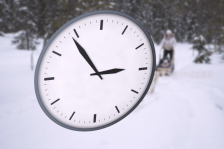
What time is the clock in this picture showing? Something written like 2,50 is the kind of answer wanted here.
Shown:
2,54
